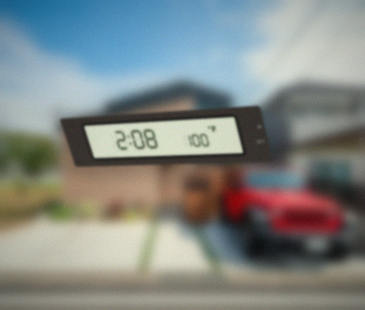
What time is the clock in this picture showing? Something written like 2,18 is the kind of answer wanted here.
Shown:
2,08
